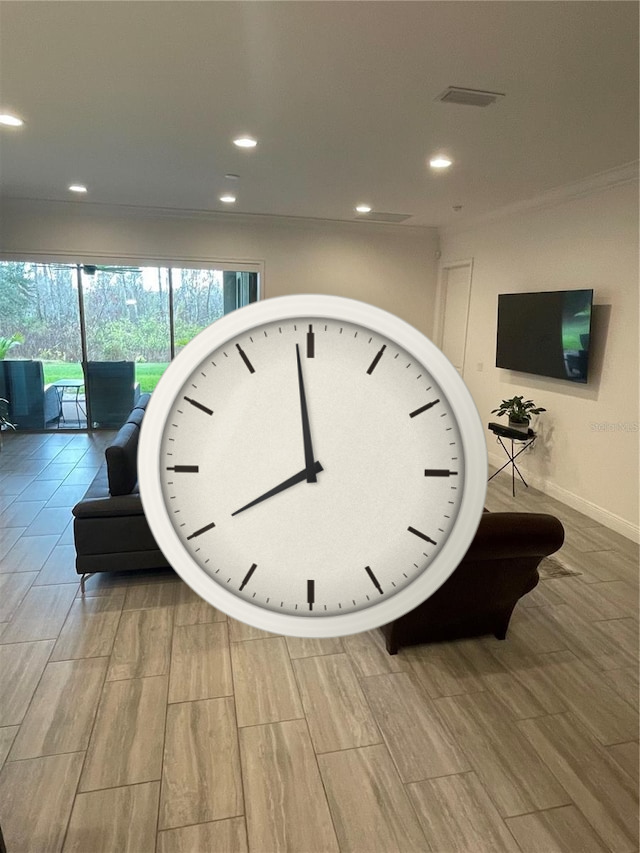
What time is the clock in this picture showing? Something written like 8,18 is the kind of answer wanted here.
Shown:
7,59
